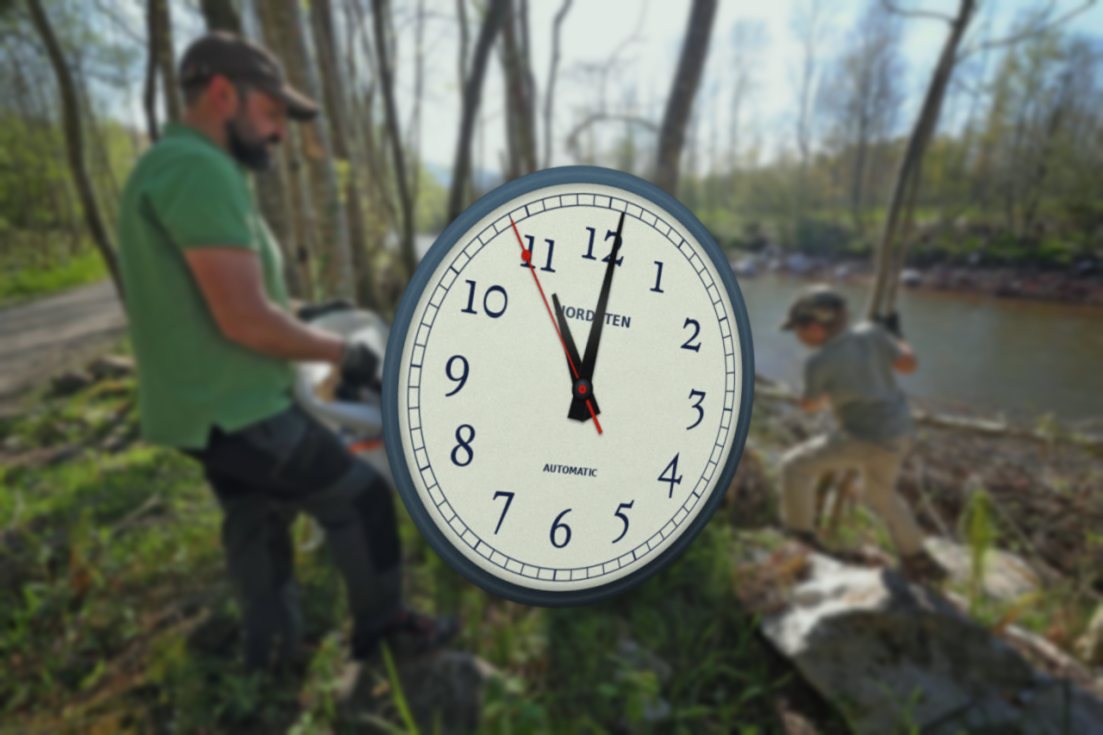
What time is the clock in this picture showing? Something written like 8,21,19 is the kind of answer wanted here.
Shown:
11,00,54
